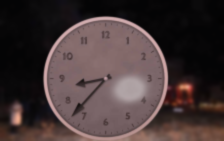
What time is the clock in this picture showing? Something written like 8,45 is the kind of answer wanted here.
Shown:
8,37
